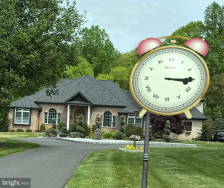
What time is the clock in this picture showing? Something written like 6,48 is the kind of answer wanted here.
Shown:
3,15
